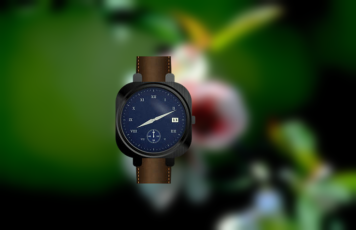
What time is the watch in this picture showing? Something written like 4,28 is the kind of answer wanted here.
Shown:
8,11
